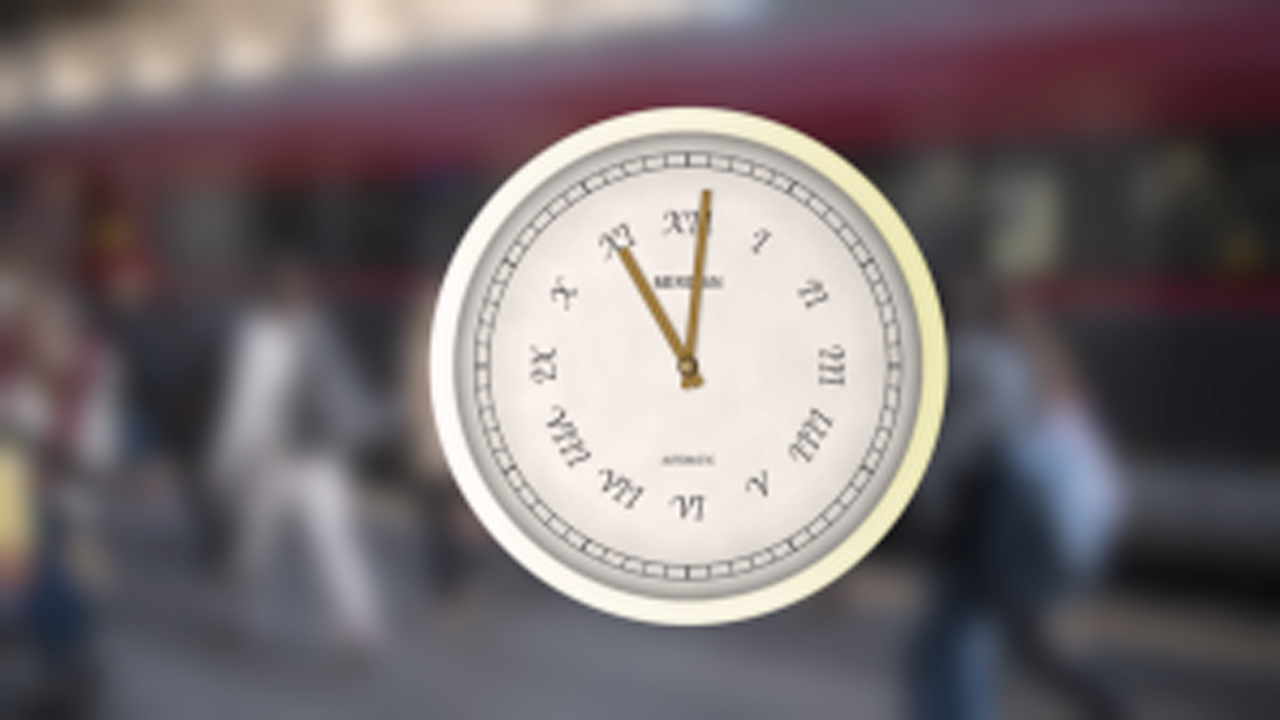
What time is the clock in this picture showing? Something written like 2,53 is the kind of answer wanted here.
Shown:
11,01
